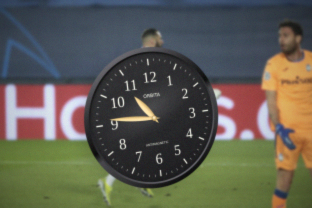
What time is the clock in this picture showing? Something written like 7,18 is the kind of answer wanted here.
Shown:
10,46
